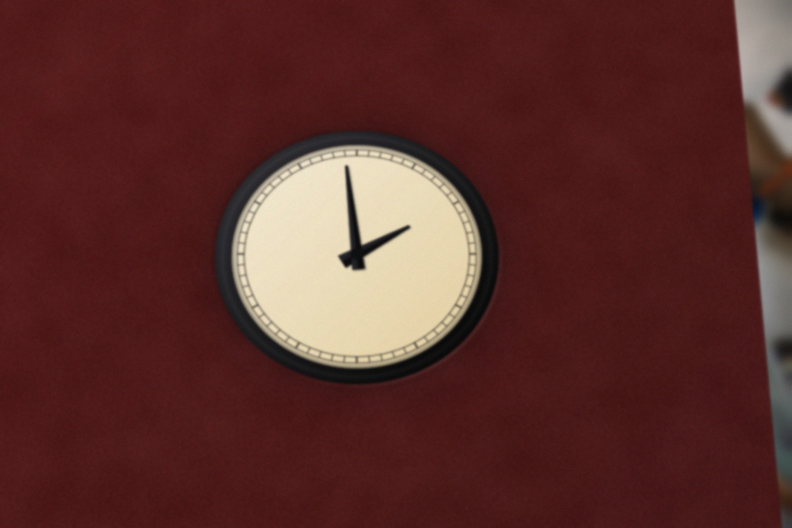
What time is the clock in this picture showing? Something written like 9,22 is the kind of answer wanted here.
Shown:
1,59
